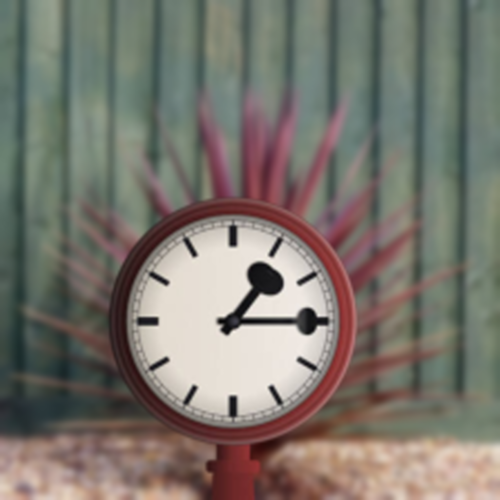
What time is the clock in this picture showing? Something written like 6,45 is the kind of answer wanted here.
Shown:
1,15
